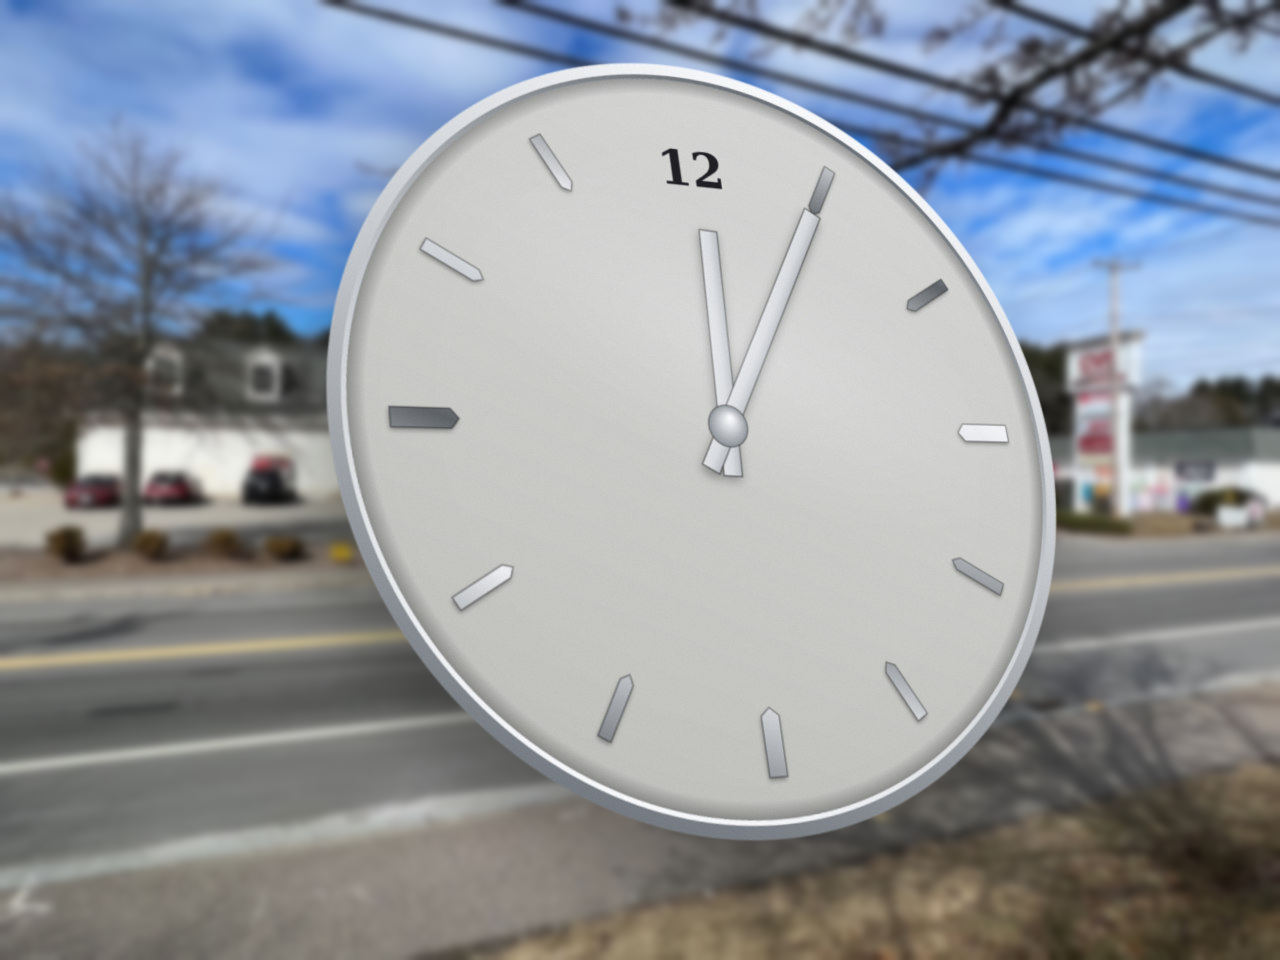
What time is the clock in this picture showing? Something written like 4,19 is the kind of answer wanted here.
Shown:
12,05
